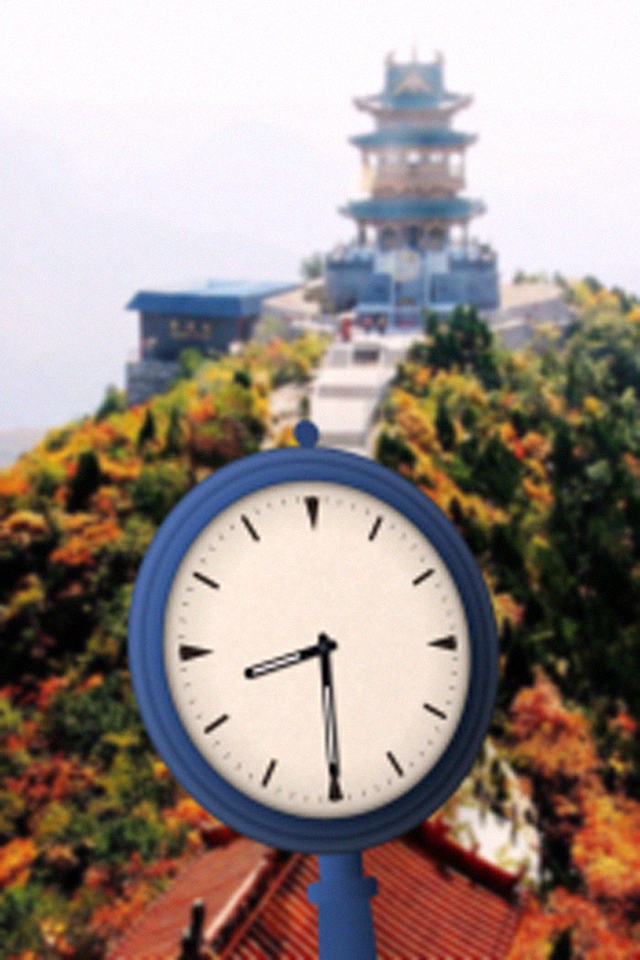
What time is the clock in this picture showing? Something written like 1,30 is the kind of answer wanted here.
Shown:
8,30
